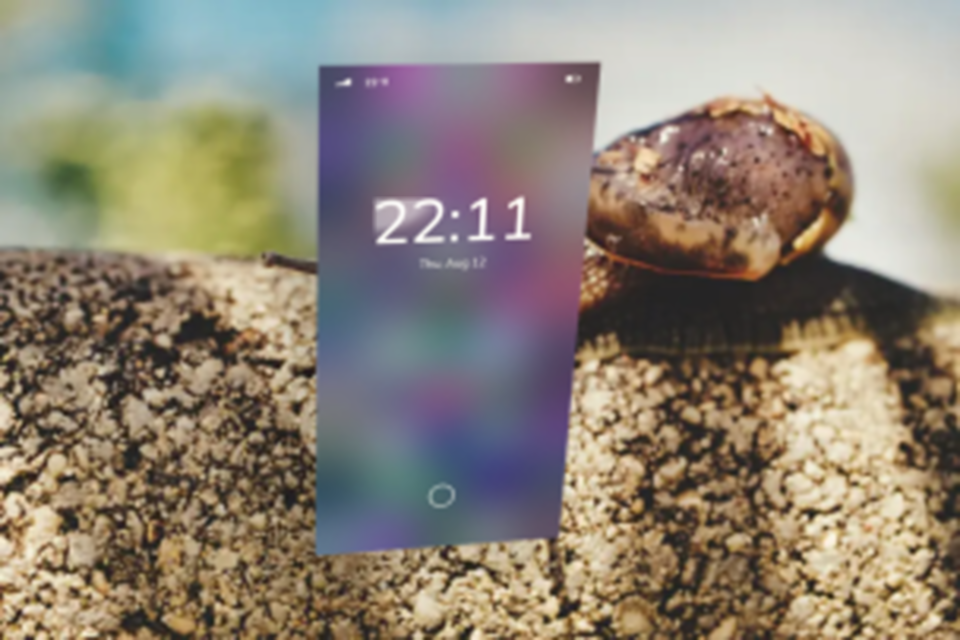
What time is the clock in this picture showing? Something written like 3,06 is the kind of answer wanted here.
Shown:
22,11
